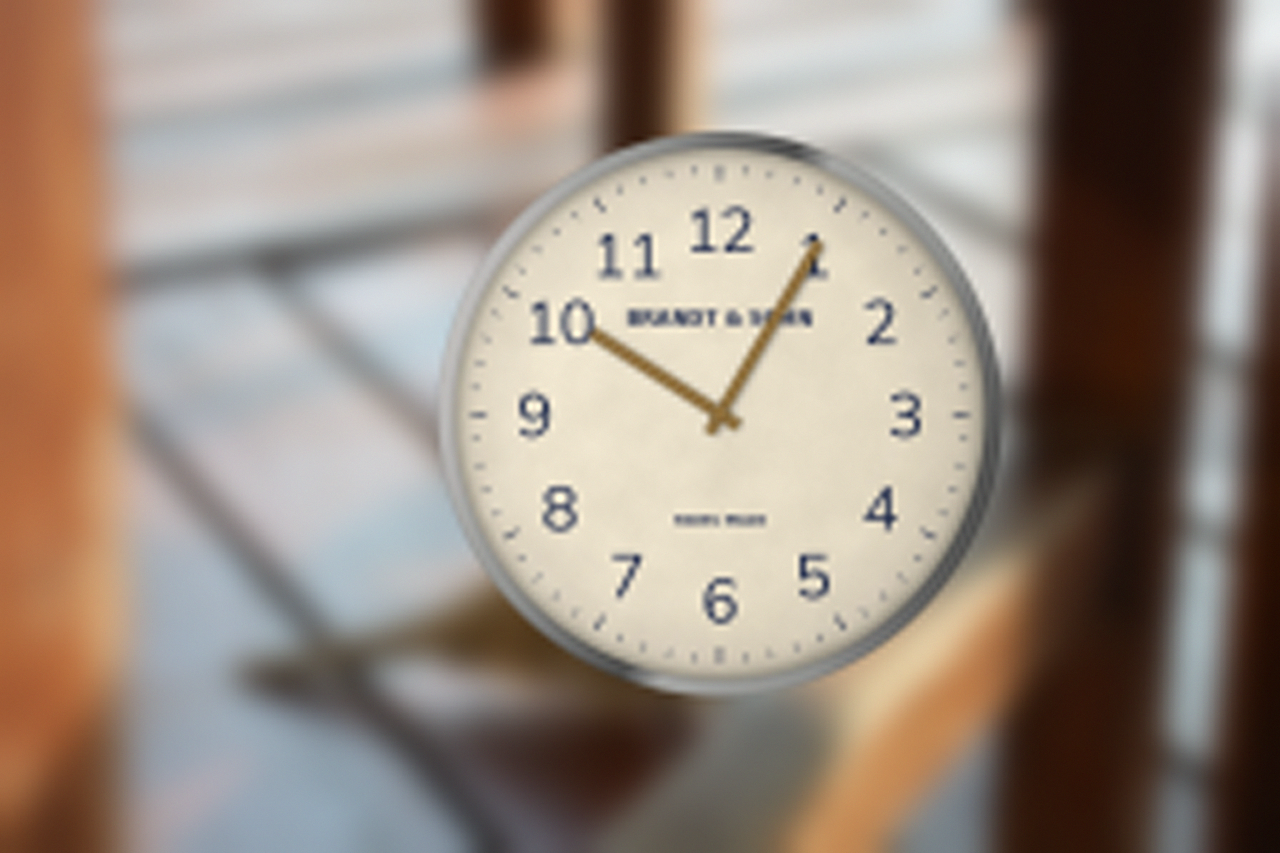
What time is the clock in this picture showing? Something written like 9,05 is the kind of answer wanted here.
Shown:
10,05
